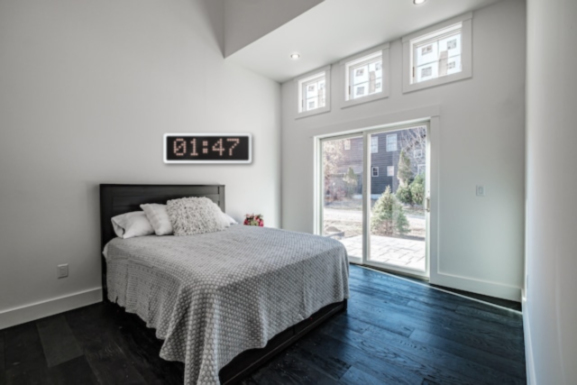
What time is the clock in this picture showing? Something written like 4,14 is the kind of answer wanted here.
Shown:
1,47
